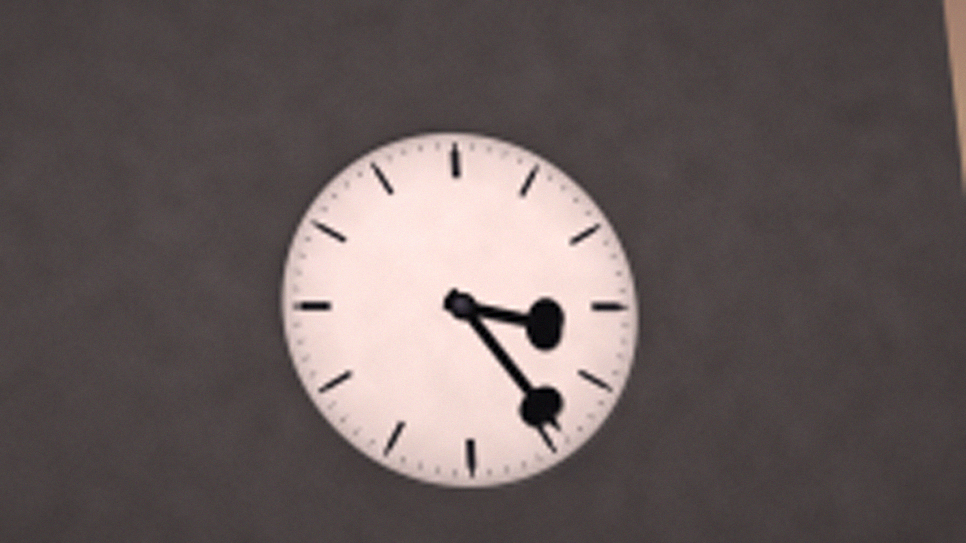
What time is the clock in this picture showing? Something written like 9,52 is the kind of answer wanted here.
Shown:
3,24
